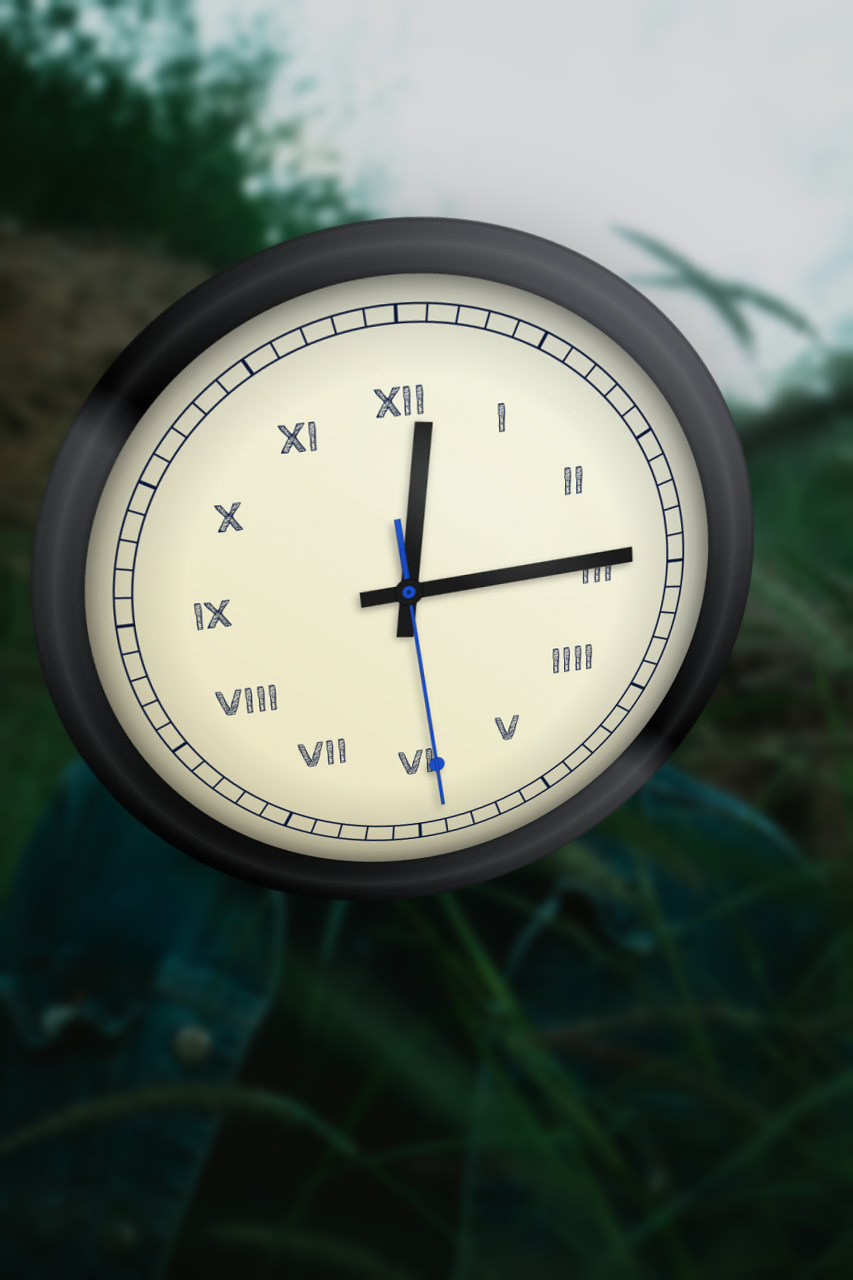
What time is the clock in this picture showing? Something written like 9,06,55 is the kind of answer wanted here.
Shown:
12,14,29
